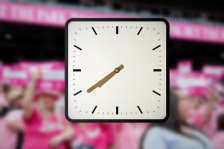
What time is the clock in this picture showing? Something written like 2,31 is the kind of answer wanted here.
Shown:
7,39
